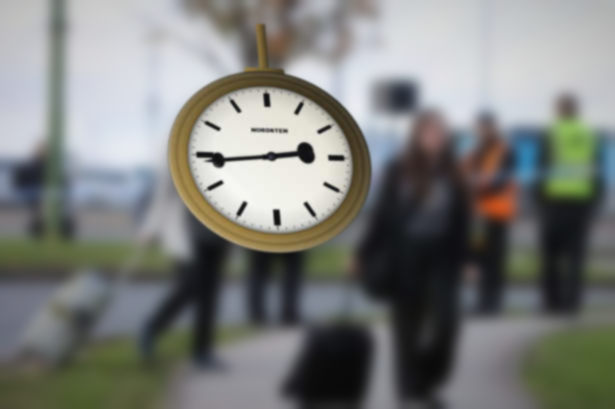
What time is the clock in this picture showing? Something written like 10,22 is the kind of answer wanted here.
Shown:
2,44
